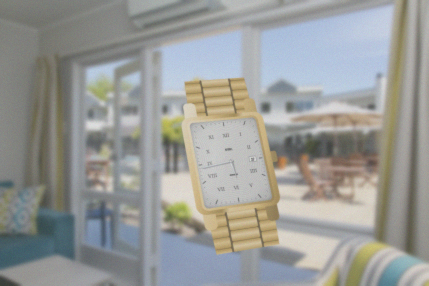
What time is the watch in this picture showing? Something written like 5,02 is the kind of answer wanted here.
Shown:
5,44
